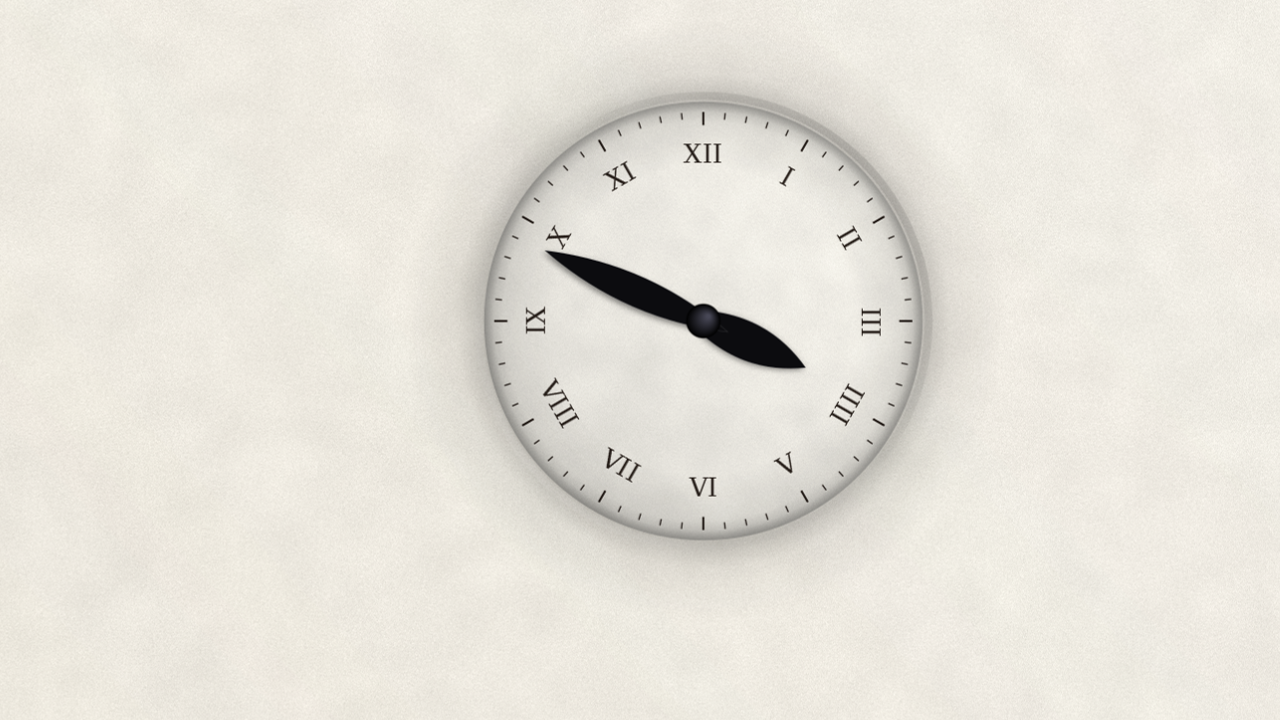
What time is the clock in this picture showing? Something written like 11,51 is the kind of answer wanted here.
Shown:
3,49
